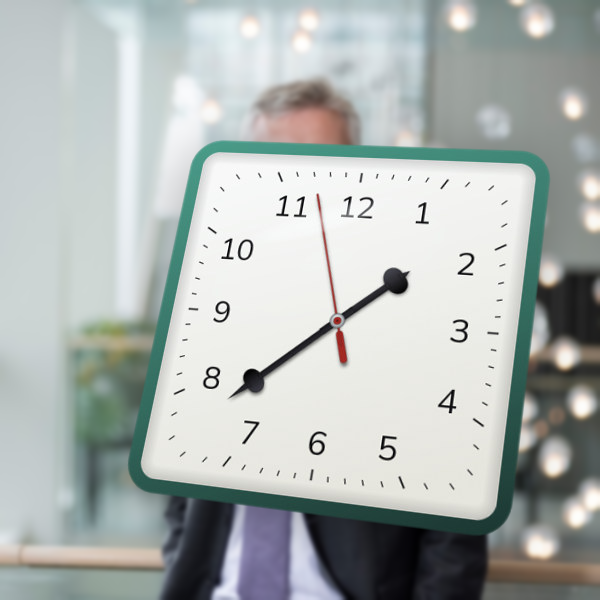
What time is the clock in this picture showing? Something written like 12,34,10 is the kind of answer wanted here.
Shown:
1,37,57
